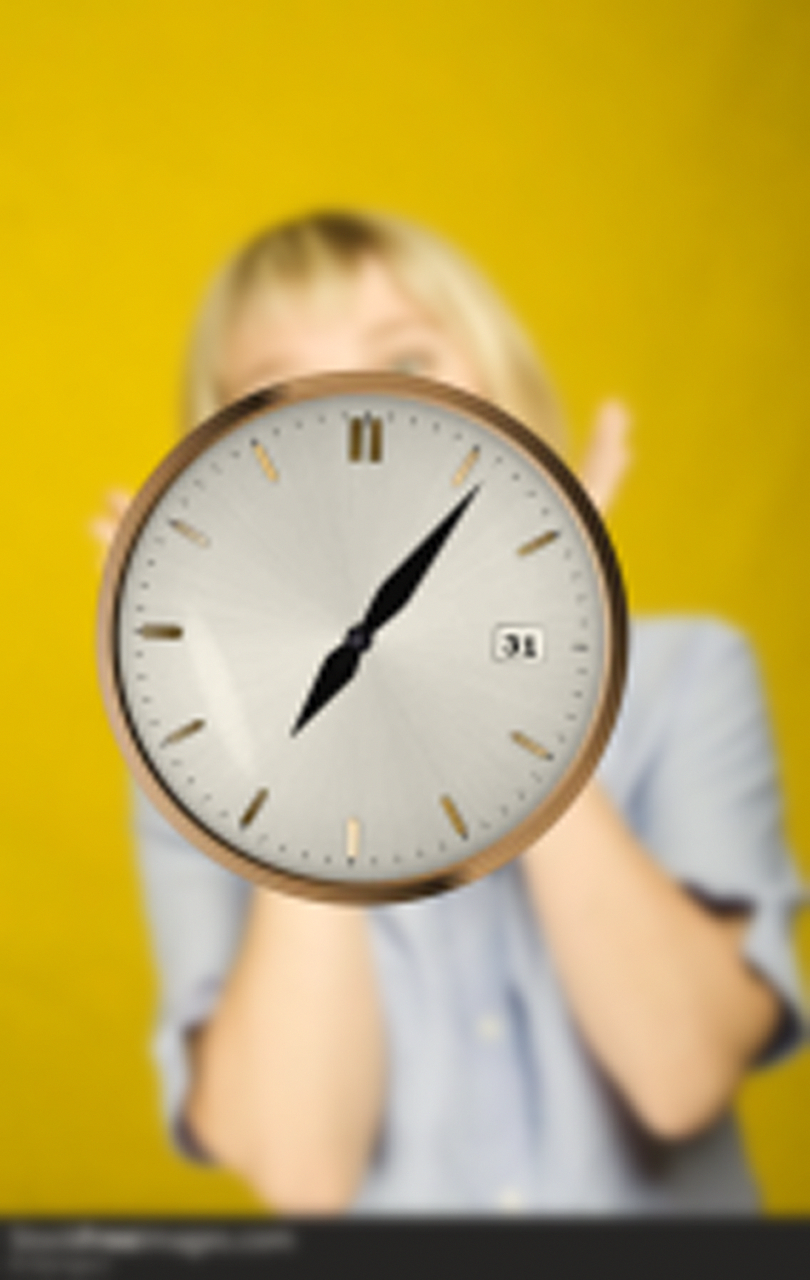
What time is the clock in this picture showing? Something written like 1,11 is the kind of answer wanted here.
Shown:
7,06
